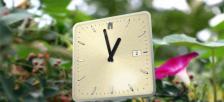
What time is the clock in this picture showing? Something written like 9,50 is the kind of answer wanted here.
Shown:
12,58
